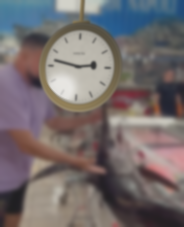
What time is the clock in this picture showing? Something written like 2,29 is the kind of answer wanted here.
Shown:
2,47
